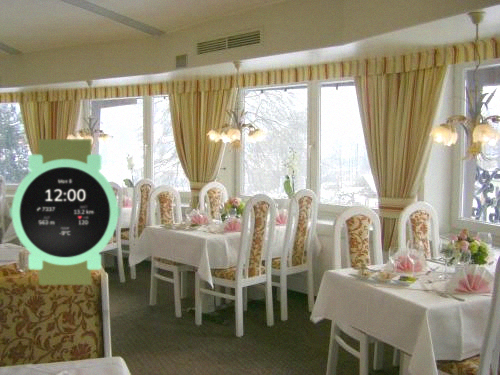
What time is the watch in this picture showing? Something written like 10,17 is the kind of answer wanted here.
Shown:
12,00
